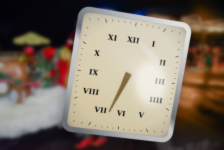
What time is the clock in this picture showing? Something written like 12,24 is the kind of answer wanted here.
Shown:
6,33
